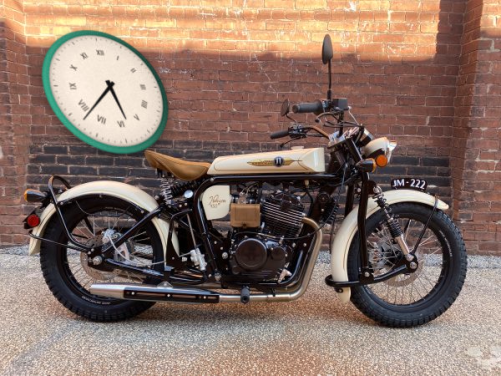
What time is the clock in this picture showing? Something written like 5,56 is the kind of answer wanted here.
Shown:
5,38
